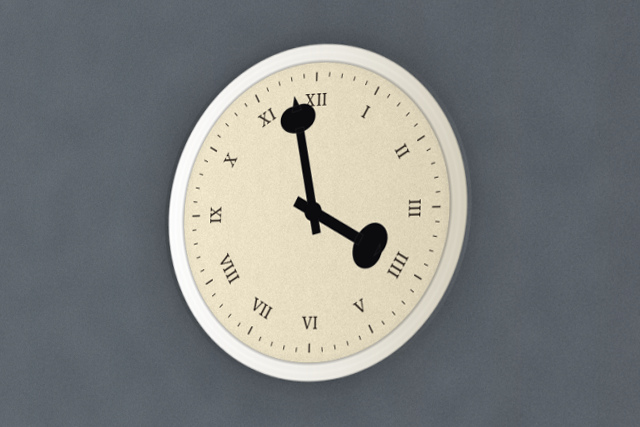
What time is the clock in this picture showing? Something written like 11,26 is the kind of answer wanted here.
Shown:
3,58
